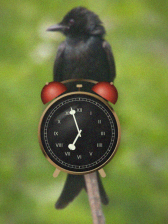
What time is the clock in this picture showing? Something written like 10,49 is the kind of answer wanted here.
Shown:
6,57
